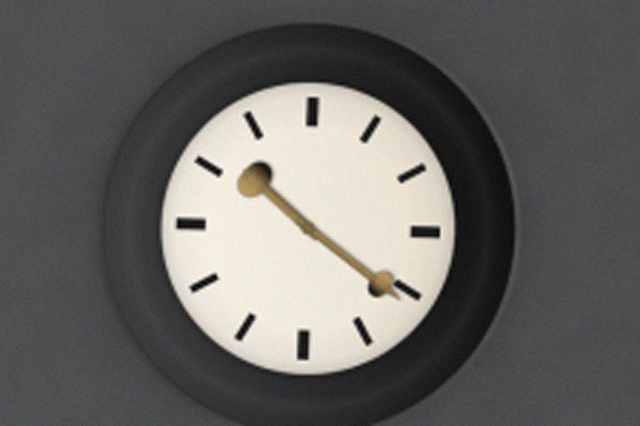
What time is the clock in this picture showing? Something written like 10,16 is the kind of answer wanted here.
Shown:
10,21
